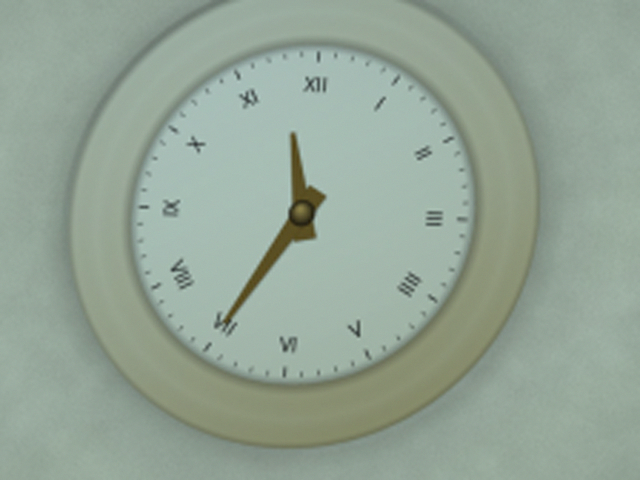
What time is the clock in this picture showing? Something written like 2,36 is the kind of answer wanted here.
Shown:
11,35
